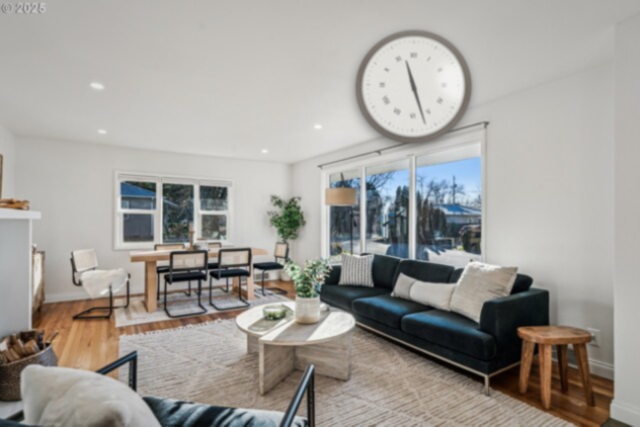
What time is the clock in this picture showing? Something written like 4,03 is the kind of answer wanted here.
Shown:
11,27
